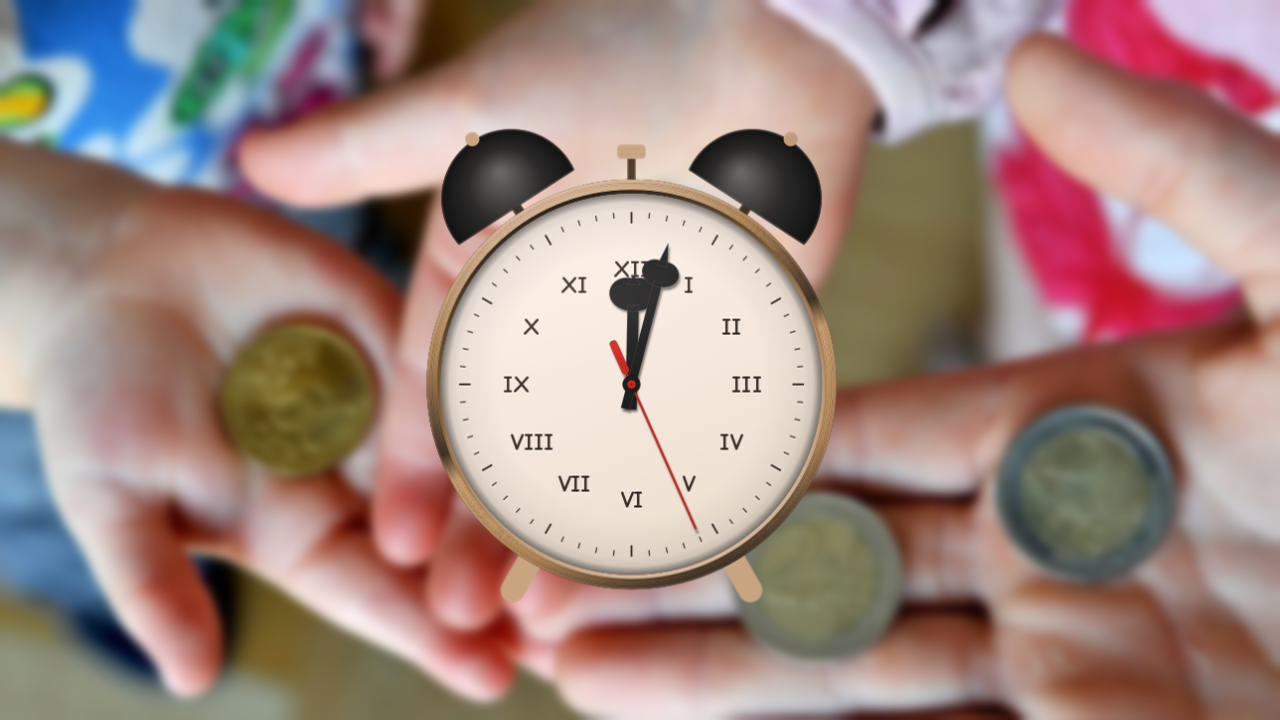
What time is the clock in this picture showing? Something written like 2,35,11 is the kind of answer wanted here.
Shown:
12,02,26
